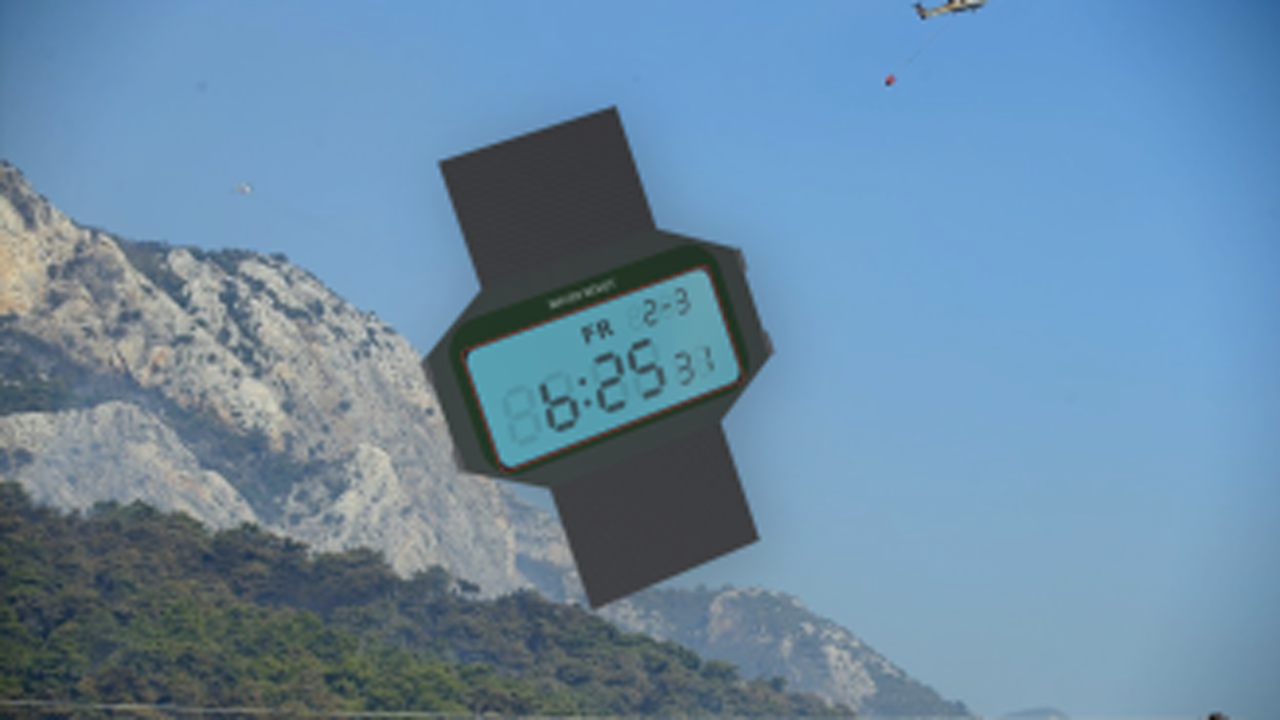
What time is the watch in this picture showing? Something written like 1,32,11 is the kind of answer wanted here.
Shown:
6,25,31
